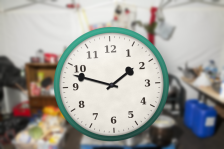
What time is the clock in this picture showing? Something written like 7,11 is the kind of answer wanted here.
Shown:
1,48
